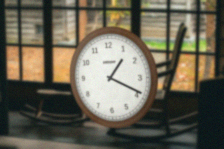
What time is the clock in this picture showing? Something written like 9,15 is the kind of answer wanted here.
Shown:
1,19
